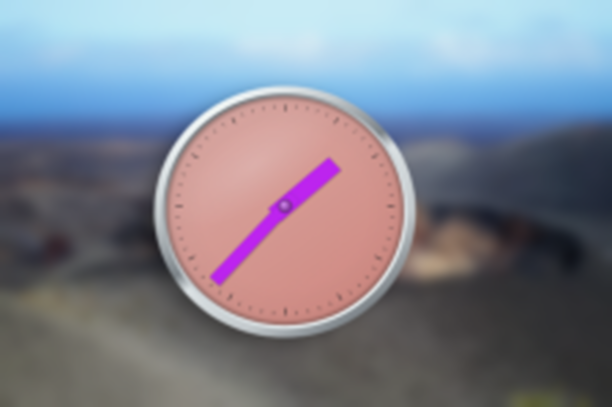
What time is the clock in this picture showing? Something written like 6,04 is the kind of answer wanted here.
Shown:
1,37
